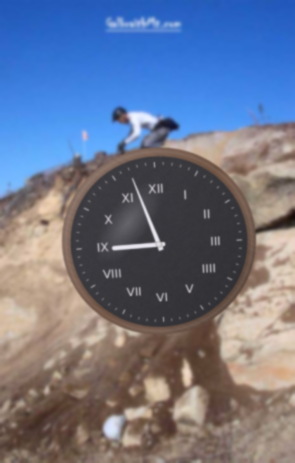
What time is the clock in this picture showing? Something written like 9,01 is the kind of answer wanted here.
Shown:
8,57
